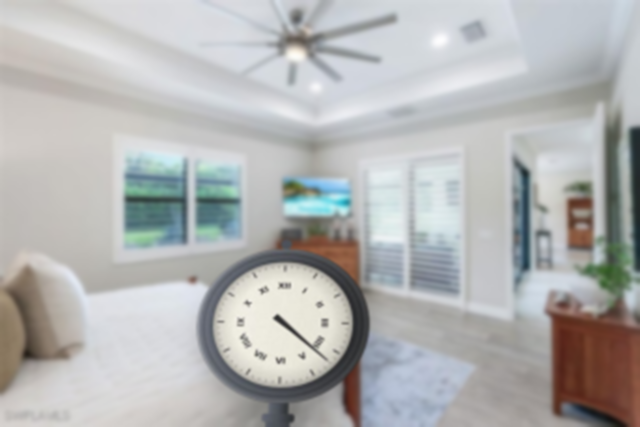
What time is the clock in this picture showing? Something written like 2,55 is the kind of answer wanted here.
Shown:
4,22
